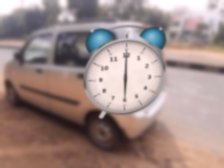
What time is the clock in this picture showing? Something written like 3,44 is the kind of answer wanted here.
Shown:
6,00
